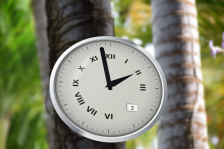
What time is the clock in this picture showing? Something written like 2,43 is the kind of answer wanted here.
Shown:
1,58
